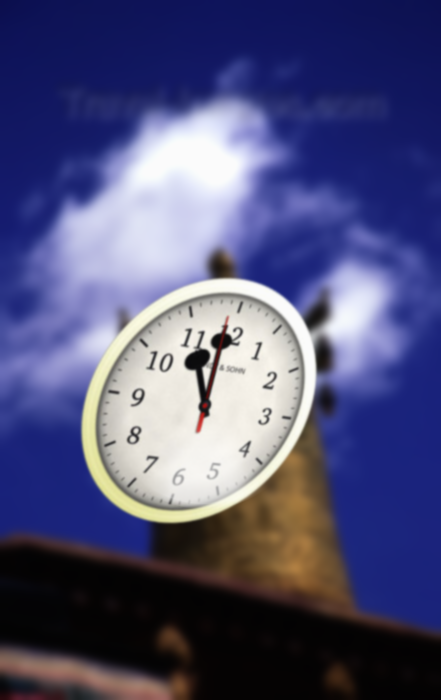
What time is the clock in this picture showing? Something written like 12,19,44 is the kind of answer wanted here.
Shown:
10,58,59
